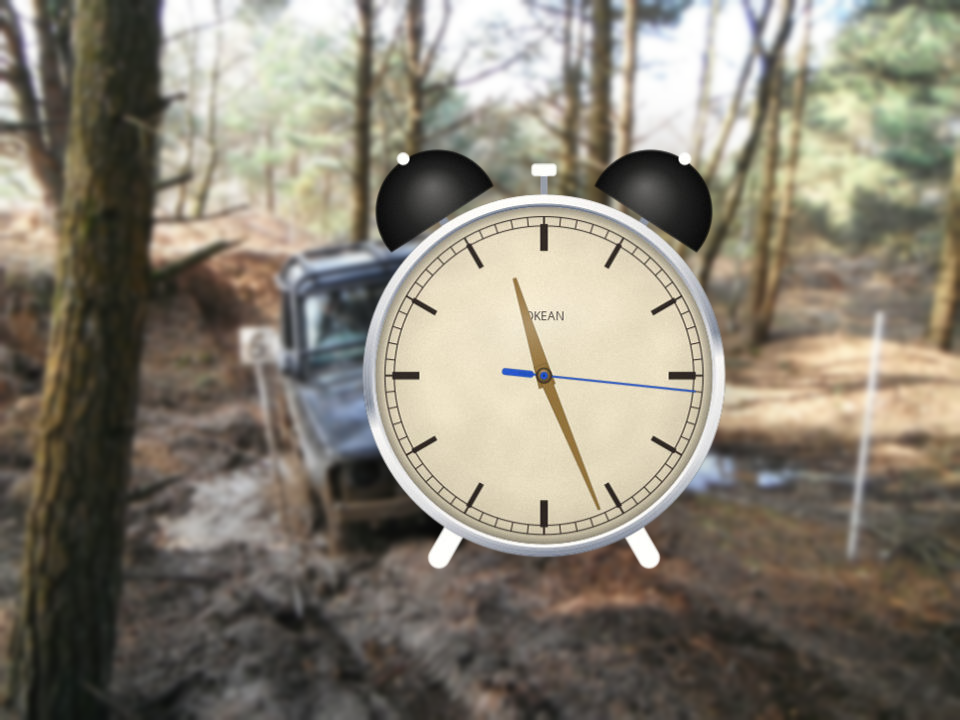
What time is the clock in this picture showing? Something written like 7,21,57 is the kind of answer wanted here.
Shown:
11,26,16
